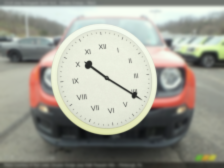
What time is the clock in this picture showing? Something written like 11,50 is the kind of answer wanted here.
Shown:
10,21
